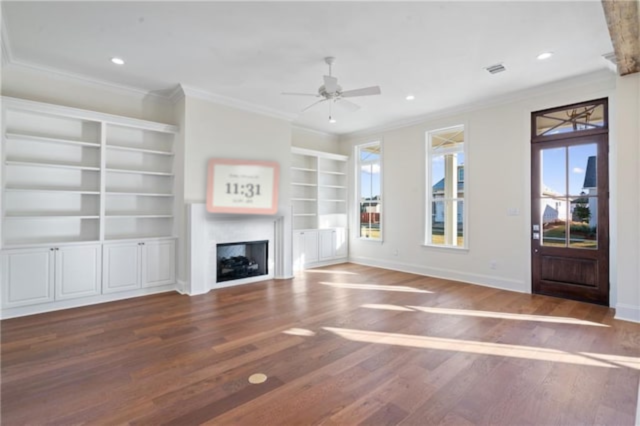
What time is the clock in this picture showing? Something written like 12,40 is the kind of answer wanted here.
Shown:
11,31
